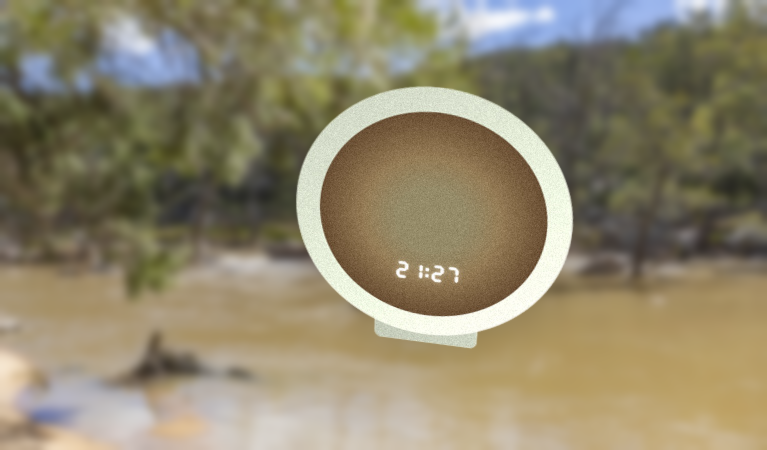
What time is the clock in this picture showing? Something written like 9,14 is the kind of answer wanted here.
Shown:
21,27
